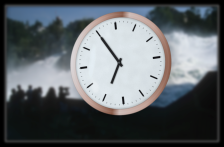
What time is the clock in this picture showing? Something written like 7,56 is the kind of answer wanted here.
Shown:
6,55
